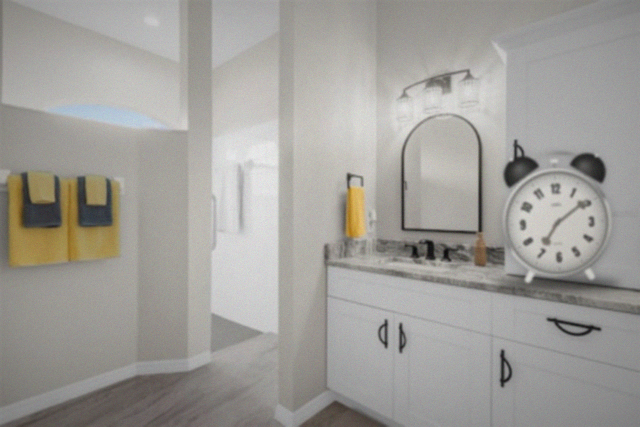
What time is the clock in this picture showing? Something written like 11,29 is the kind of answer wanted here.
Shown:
7,09
